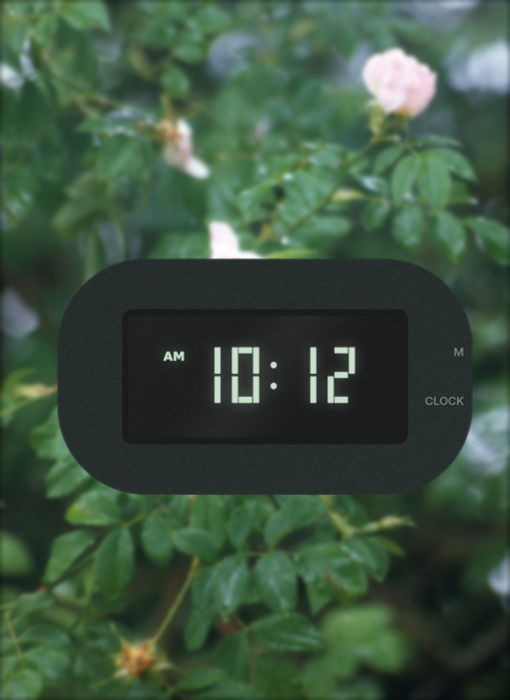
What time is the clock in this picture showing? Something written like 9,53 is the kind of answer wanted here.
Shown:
10,12
